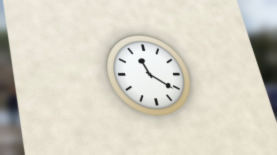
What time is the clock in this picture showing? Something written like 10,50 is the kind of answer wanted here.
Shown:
11,21
